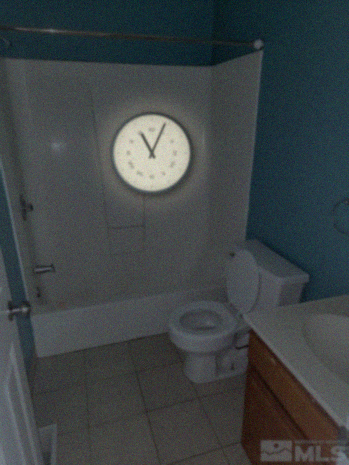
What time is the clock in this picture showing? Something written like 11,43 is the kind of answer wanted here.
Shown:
11,04
